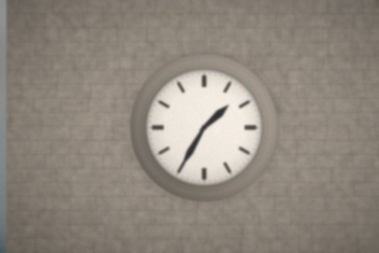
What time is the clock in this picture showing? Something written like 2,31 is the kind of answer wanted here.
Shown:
1,35
